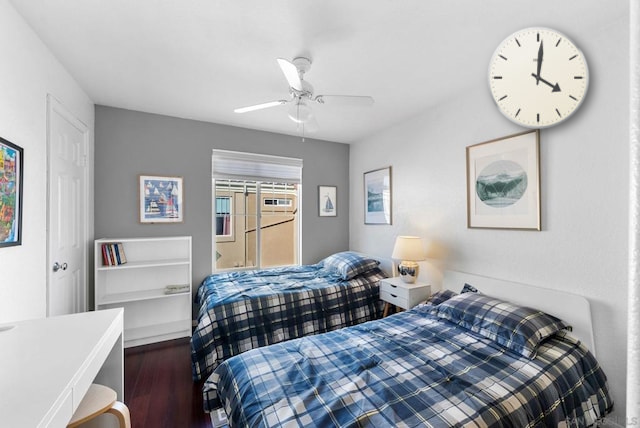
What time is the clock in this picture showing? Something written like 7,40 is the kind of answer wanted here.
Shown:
4,01
